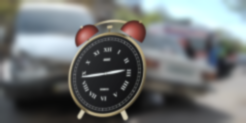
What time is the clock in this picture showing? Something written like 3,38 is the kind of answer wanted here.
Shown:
2,44
